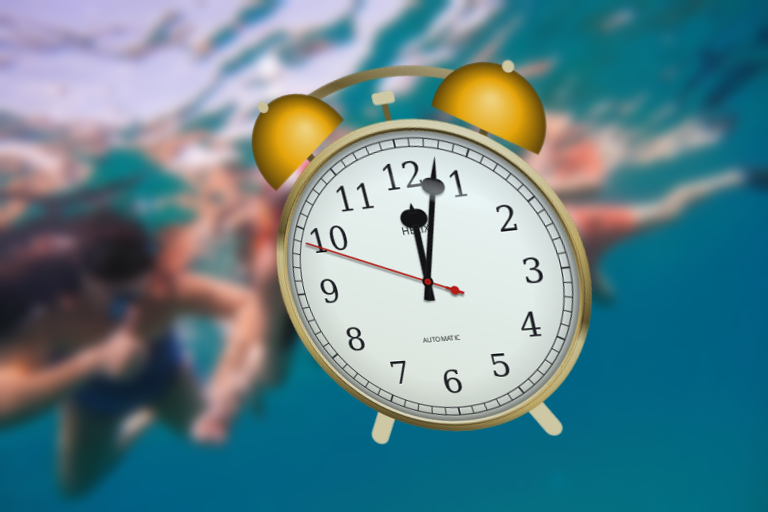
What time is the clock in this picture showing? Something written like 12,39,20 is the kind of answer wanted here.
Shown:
12,02,49
